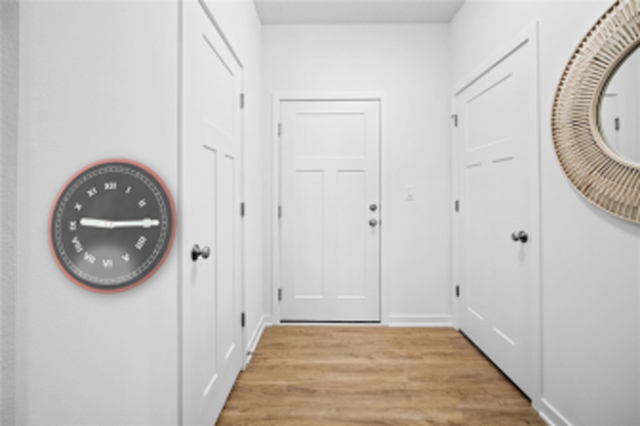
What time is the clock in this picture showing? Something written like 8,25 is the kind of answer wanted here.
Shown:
9,15
